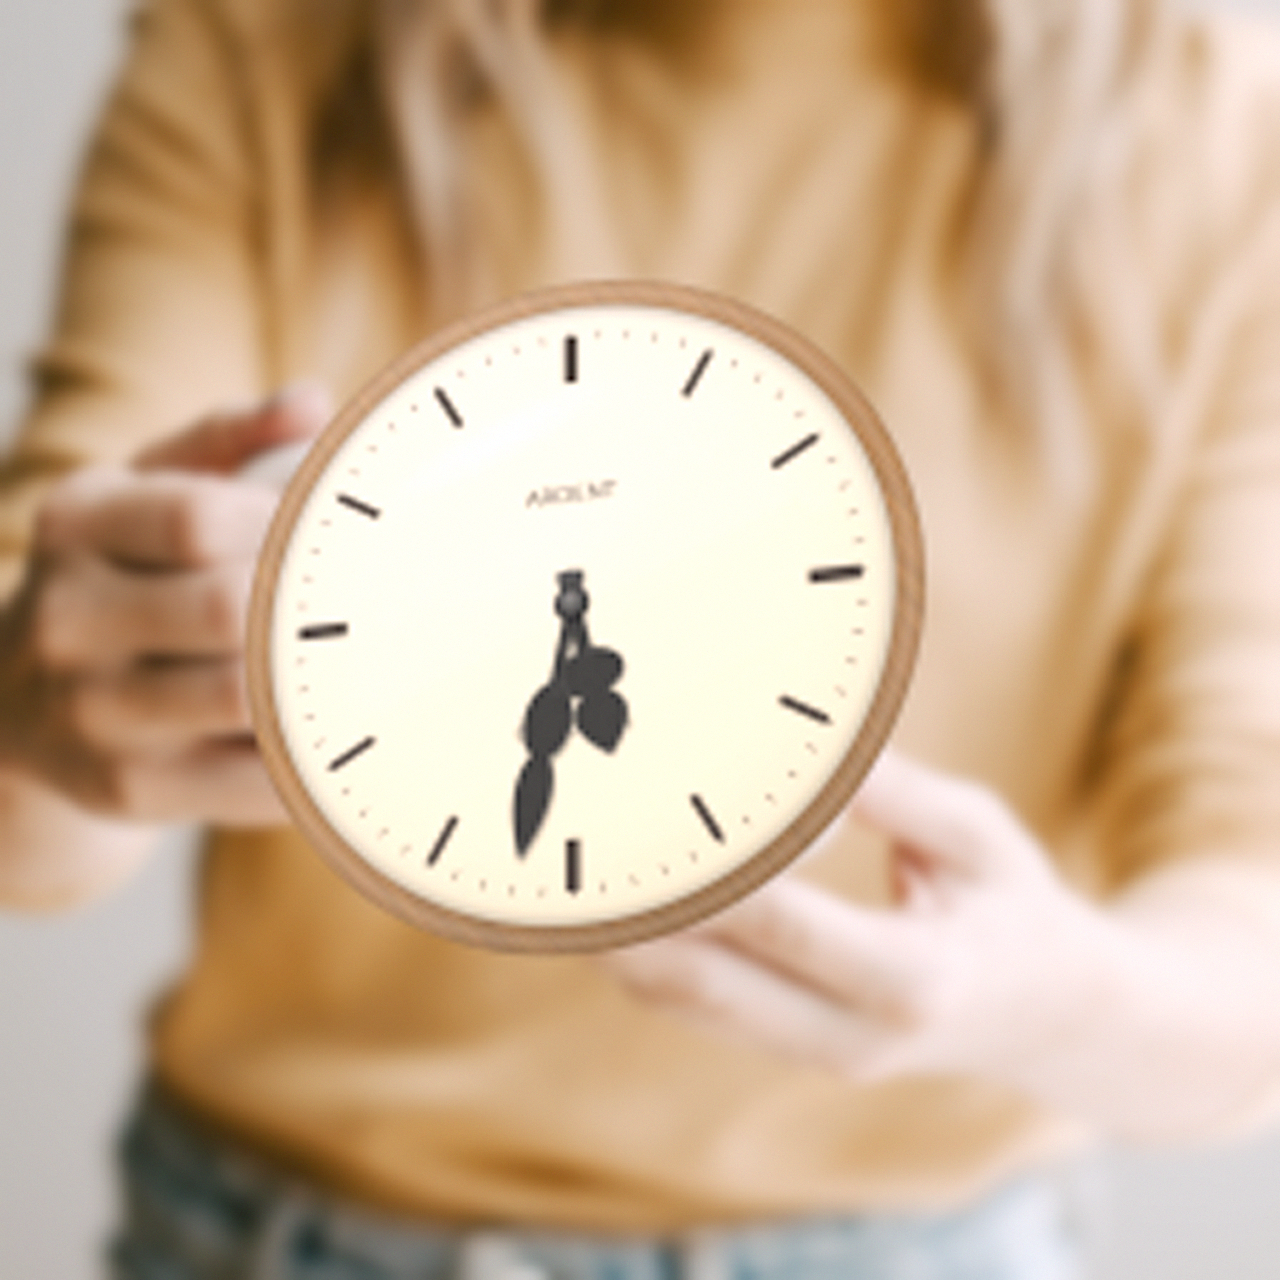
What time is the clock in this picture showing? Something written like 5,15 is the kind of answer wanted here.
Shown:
5,32
